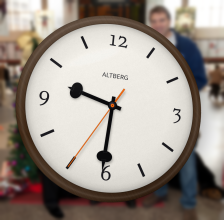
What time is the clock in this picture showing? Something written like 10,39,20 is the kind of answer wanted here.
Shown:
9,30,35
